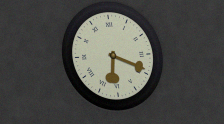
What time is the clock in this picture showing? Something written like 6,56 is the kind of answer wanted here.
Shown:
6,19
